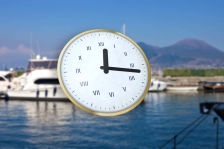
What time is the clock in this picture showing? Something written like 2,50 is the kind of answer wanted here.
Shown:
12,17
